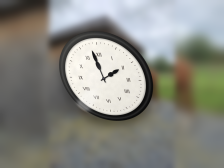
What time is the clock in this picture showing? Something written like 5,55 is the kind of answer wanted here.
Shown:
1,58
